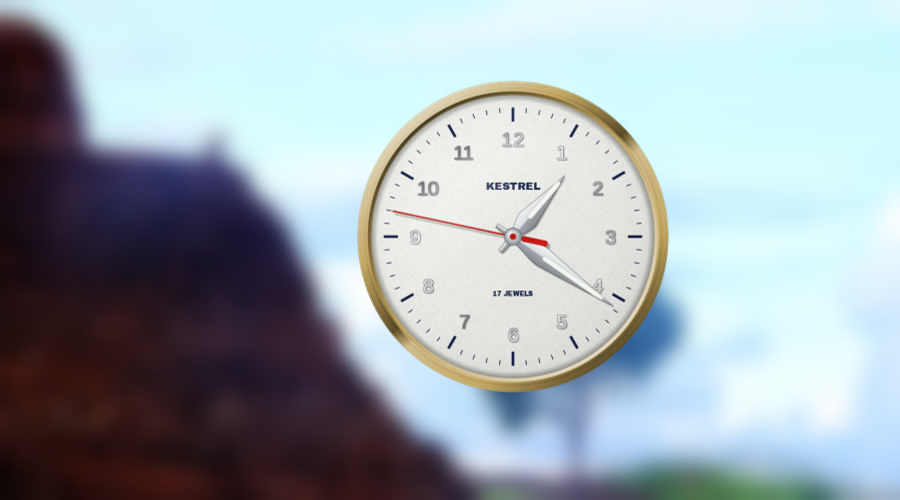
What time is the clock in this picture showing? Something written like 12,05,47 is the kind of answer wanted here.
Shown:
1,20,47
